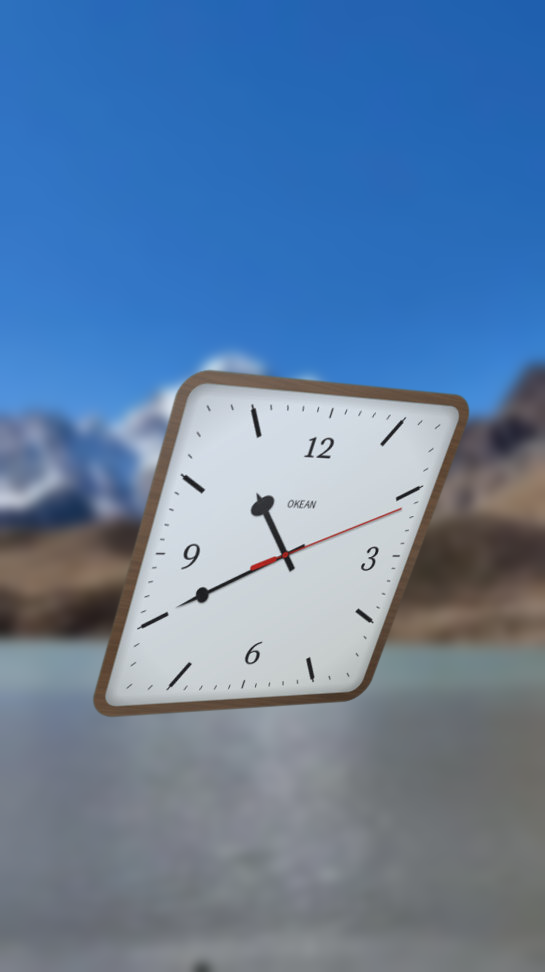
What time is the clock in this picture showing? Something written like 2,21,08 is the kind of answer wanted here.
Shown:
10,40,11
